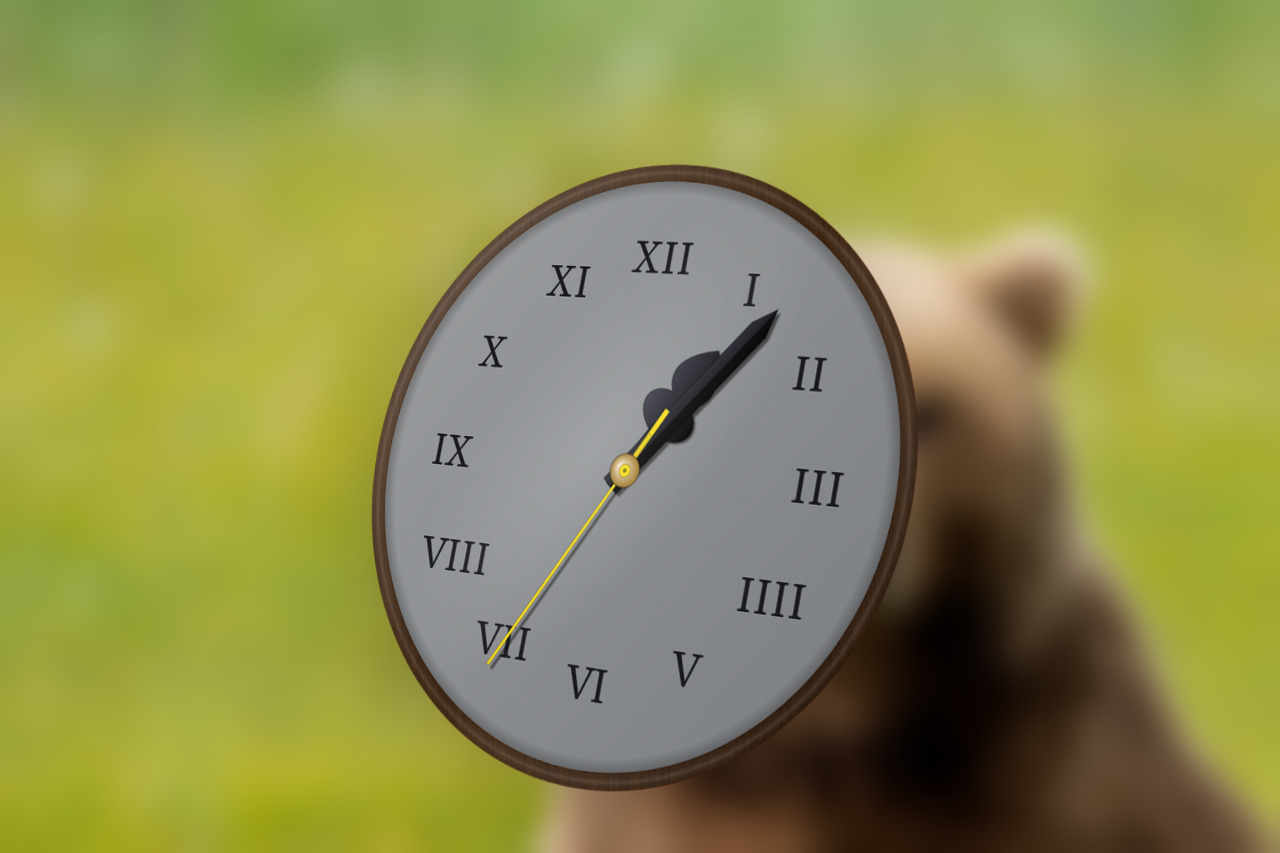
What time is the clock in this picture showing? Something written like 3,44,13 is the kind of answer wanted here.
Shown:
1,06,35
